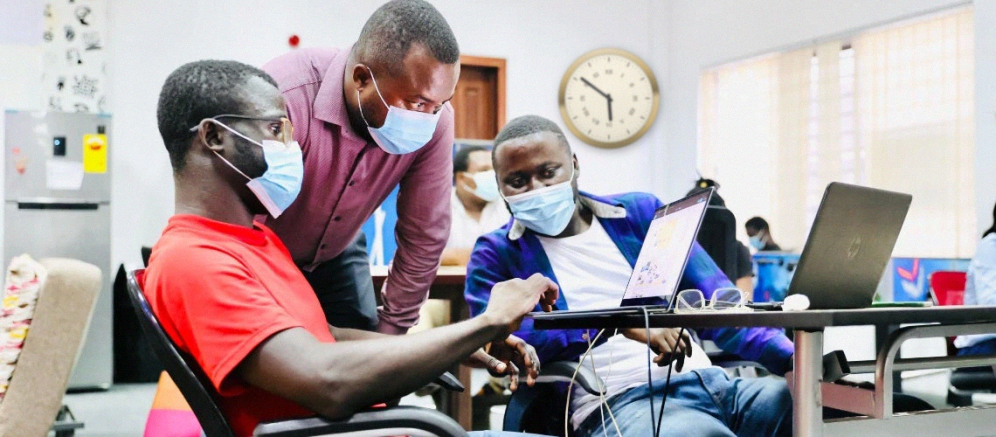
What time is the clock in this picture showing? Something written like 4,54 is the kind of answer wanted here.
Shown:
5,51
